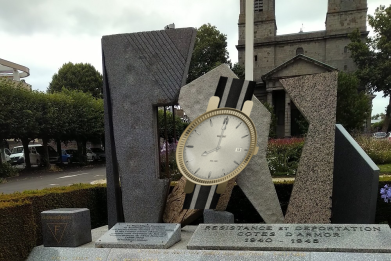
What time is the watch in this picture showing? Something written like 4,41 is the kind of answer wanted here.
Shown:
8,00
